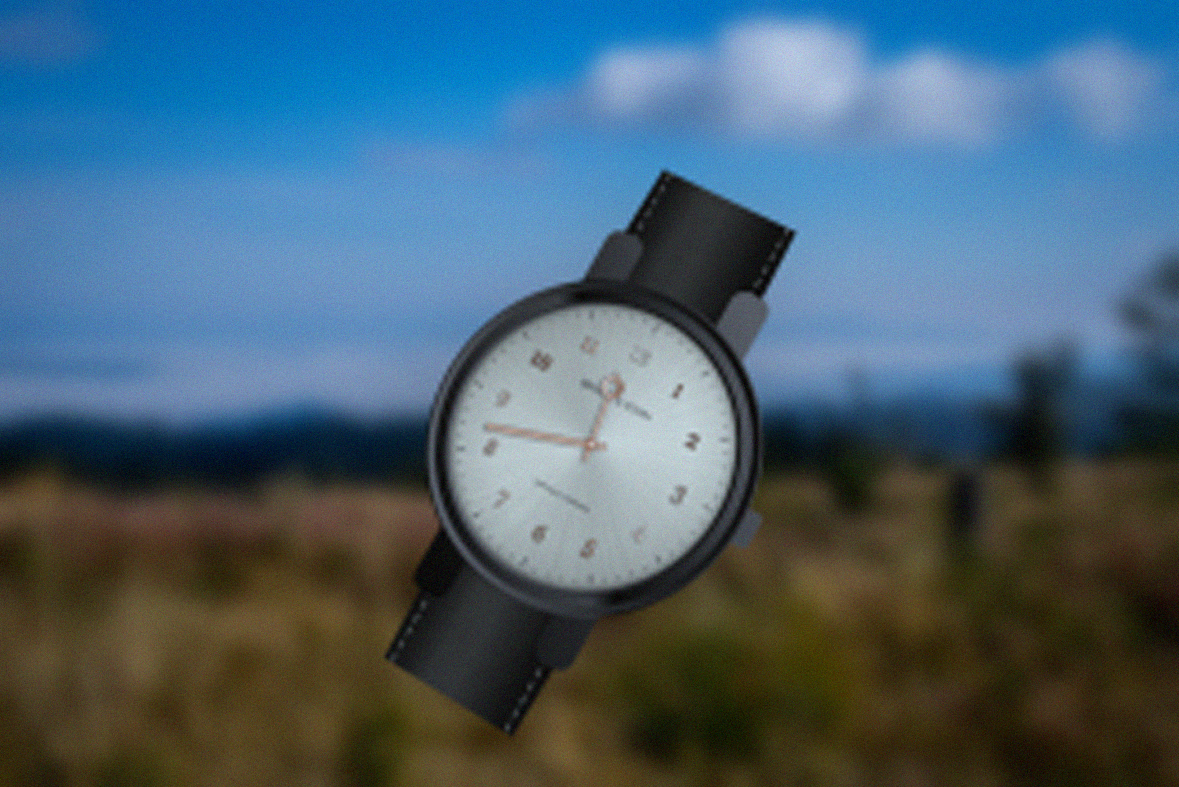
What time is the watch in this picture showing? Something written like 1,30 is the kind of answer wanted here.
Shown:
11,42
